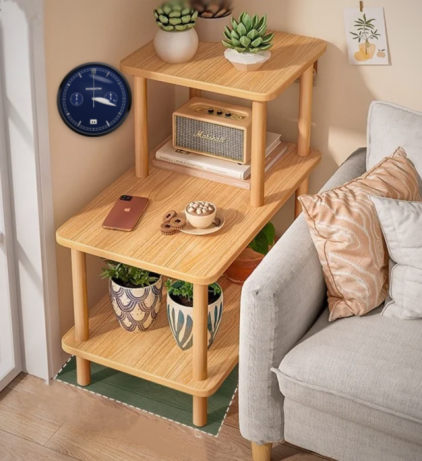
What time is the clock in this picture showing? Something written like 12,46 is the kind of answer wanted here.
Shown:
3,18
